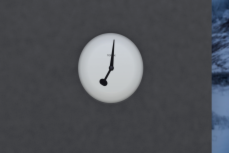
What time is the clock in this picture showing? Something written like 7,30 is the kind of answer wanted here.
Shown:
7,01
